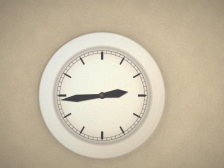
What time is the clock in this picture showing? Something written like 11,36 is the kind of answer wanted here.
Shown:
2,44
